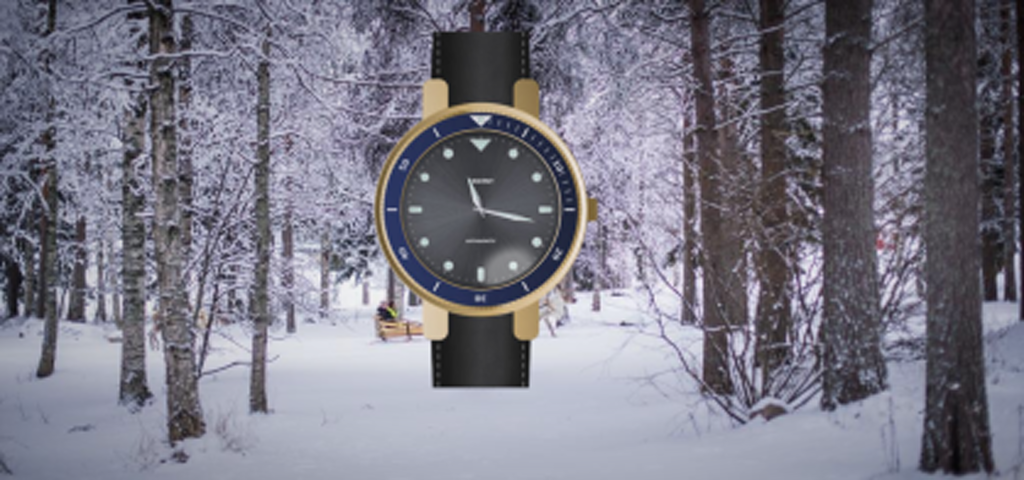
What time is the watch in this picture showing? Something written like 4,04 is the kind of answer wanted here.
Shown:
11,17
